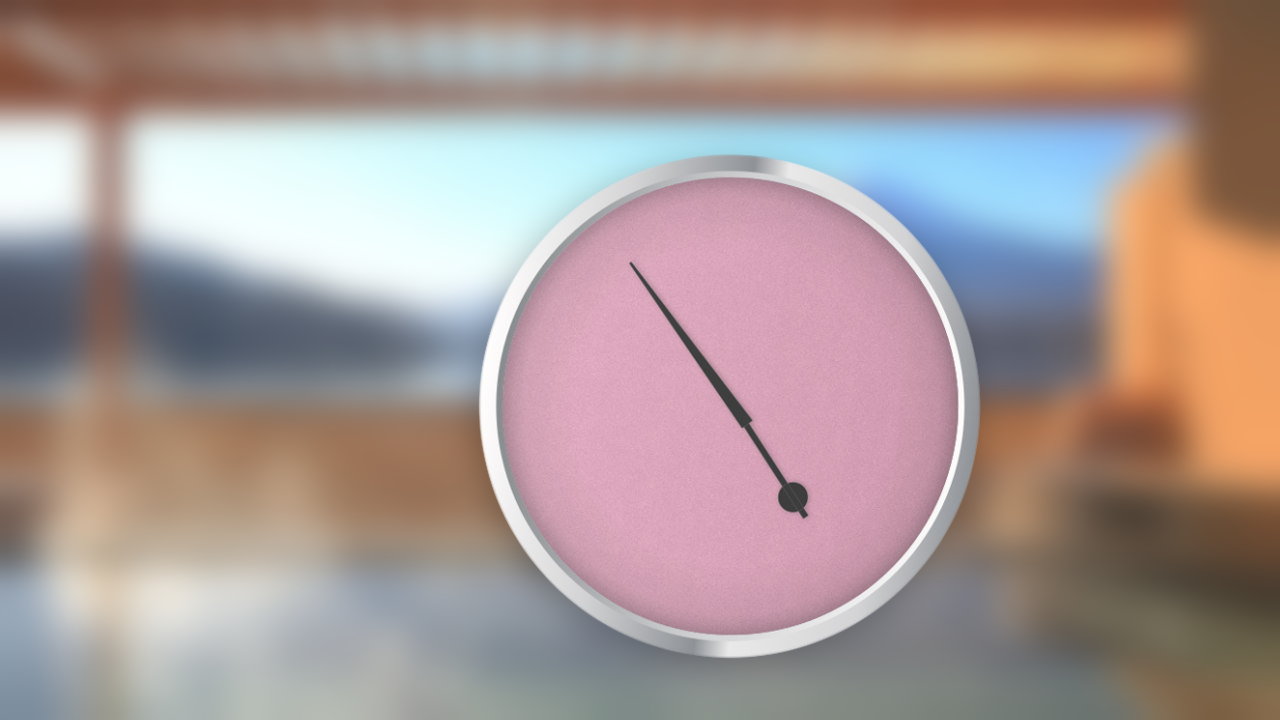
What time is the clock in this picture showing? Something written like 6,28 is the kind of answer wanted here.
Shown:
4,54
